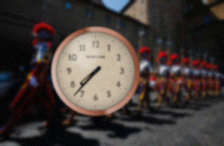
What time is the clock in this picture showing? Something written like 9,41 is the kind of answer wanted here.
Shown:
7,37
